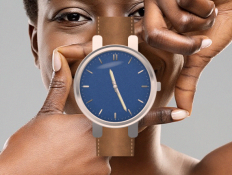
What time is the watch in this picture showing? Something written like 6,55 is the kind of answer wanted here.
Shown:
11,26
